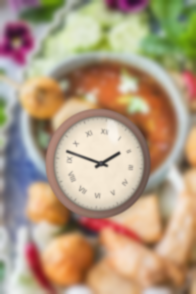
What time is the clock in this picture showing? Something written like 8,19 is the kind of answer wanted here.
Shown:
1,47
